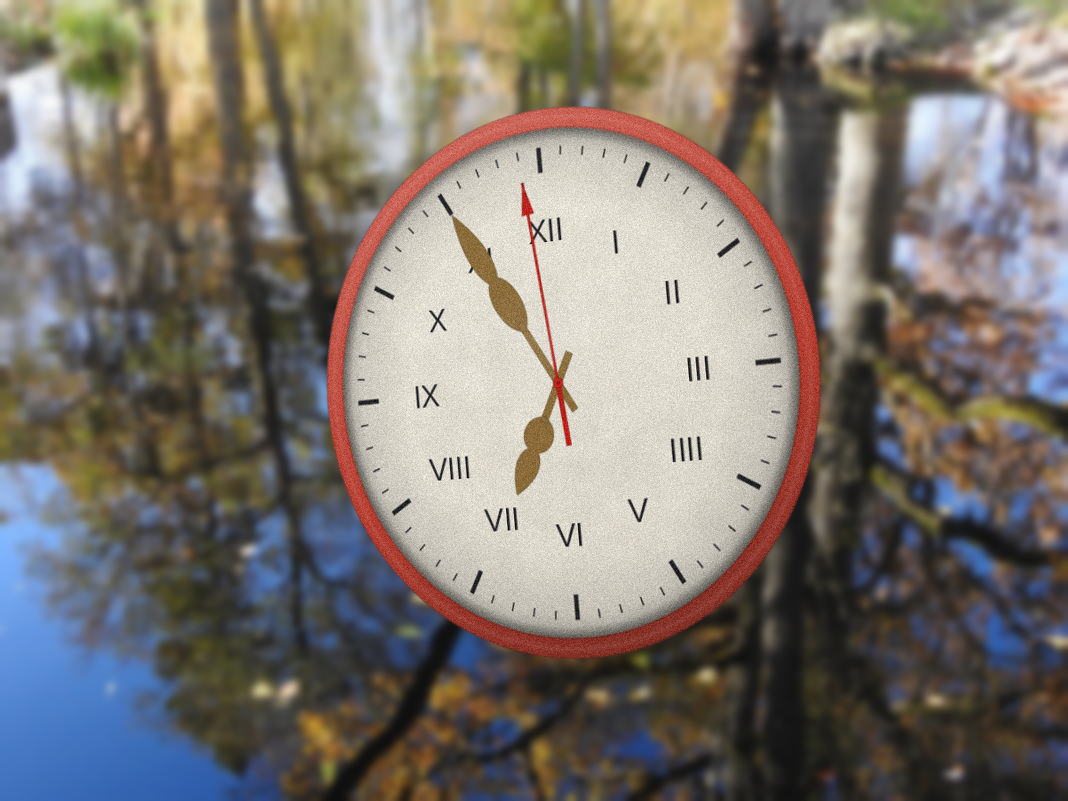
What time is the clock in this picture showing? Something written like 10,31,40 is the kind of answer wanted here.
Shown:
6,54,59
